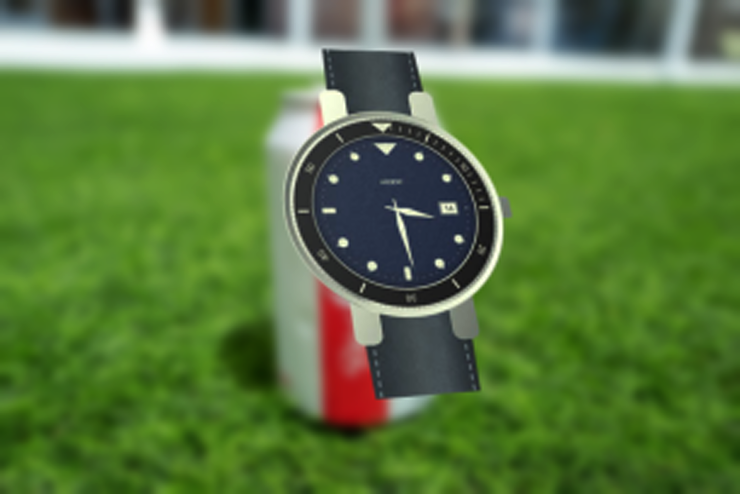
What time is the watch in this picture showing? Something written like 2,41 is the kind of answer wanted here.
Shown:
3,29
